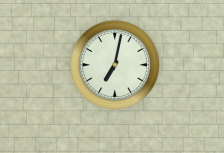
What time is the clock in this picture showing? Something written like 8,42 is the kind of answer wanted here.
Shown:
7,02
